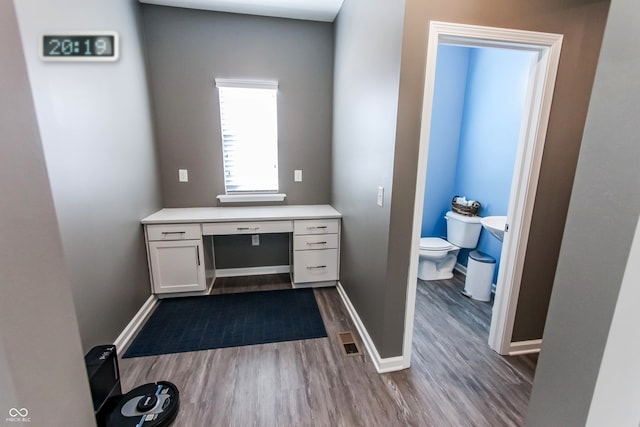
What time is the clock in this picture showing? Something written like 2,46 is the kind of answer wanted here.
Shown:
20,19
